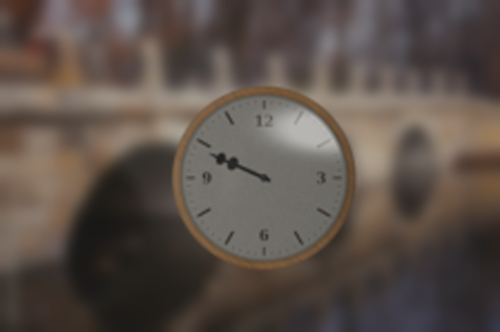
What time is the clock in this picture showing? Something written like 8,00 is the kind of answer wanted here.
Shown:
9,49
